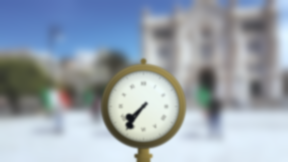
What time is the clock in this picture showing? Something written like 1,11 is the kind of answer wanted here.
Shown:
7,36
